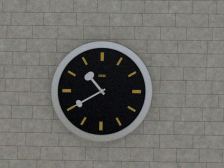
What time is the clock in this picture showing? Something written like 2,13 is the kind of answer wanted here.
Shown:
10,40
